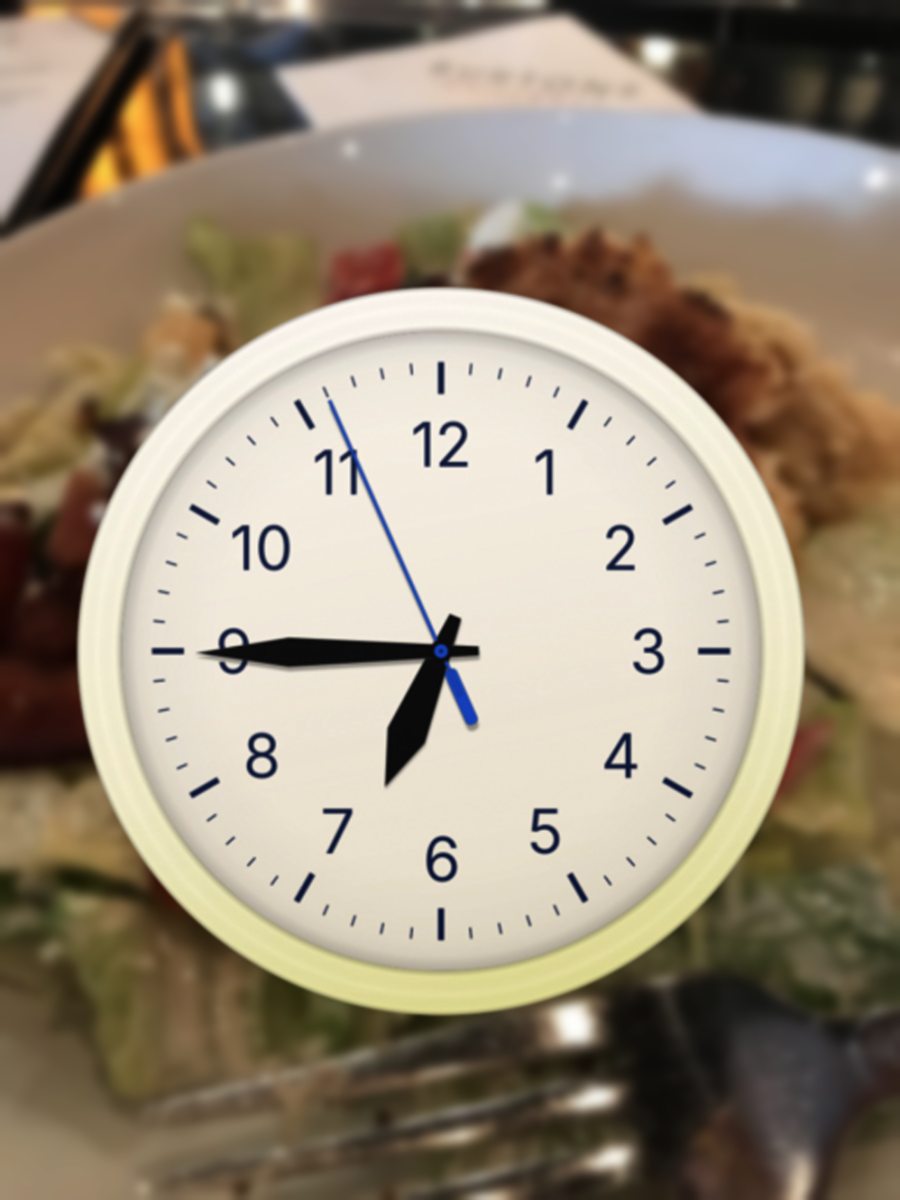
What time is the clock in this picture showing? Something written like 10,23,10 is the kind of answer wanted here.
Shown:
6,44,56
